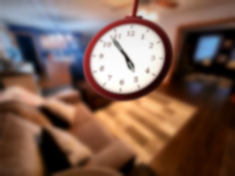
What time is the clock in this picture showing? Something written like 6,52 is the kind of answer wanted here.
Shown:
4,53
